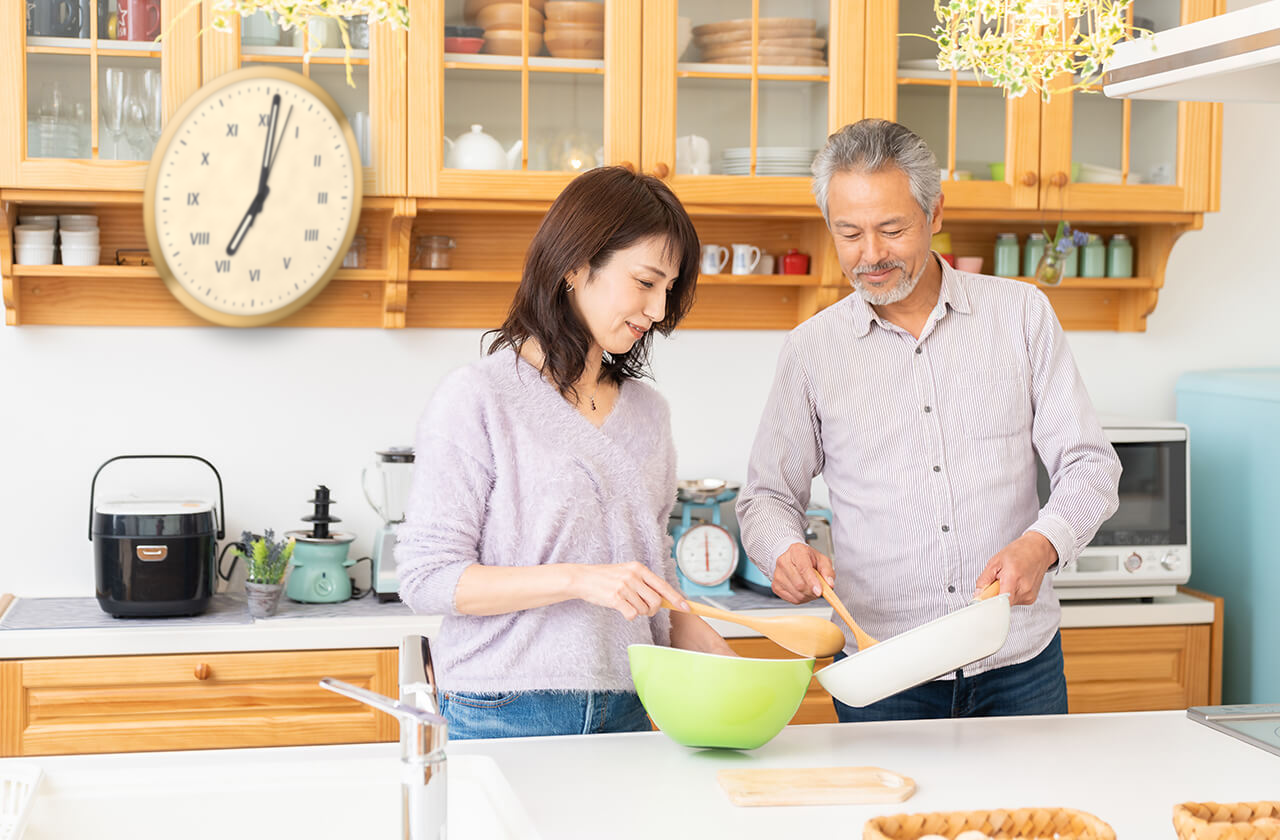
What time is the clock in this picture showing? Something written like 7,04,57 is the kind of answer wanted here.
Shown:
7,01,03
